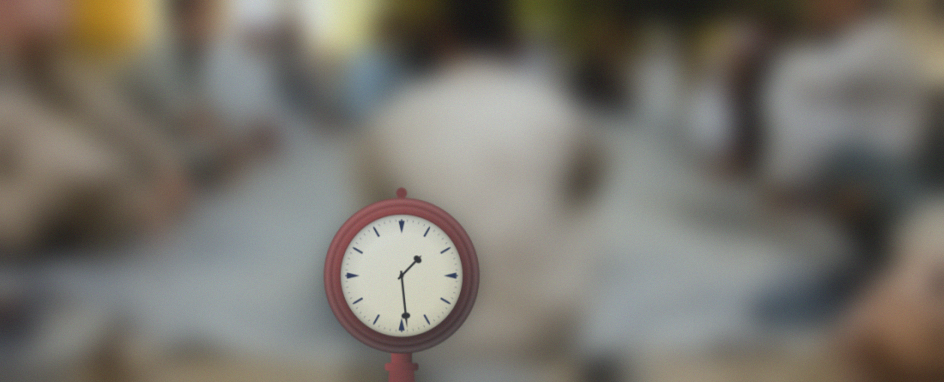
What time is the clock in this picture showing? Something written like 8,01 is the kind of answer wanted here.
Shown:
1,29
